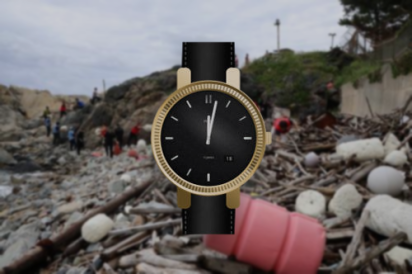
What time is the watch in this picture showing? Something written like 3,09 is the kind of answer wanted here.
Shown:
12,02
